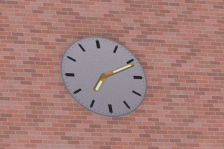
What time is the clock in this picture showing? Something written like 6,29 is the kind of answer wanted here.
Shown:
7,11
